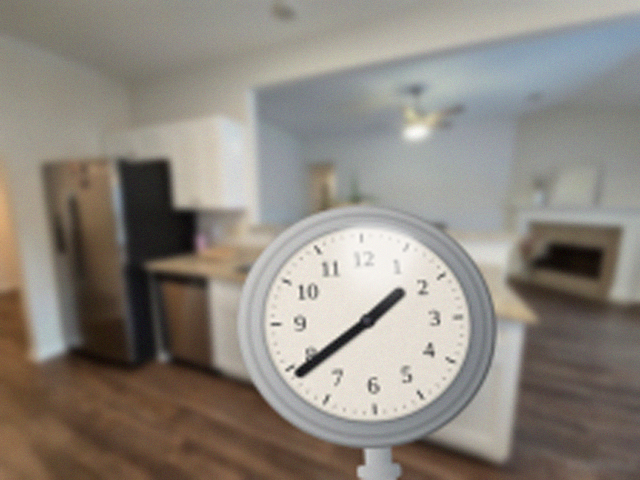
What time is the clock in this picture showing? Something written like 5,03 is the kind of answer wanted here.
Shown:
1,39
